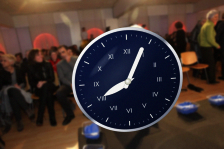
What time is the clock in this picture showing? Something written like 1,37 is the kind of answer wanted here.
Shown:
8,04
